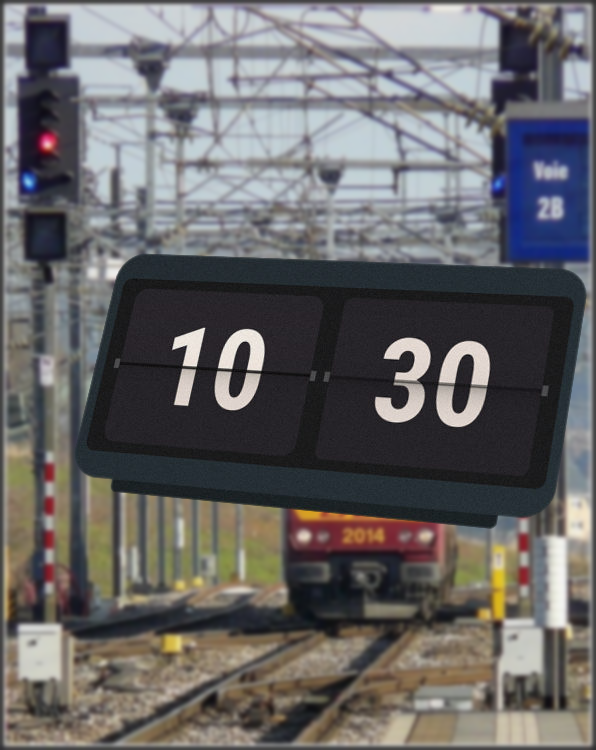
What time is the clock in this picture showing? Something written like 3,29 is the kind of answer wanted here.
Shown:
10,30
